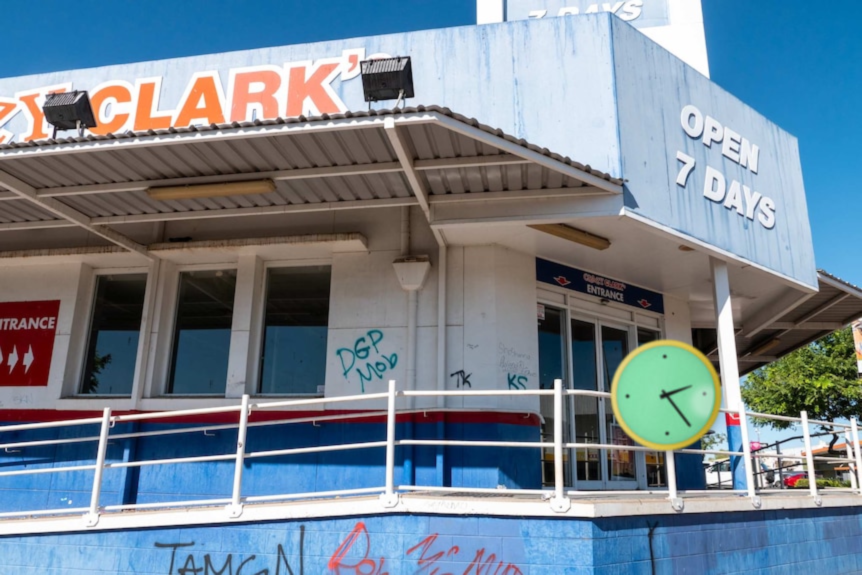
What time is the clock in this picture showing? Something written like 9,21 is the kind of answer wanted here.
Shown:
2,24
